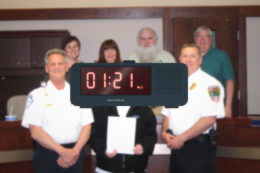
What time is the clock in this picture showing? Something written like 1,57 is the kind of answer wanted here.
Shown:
1,21
